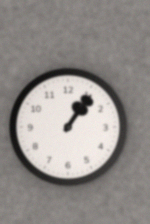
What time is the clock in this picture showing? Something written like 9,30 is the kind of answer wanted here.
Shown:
1,06
